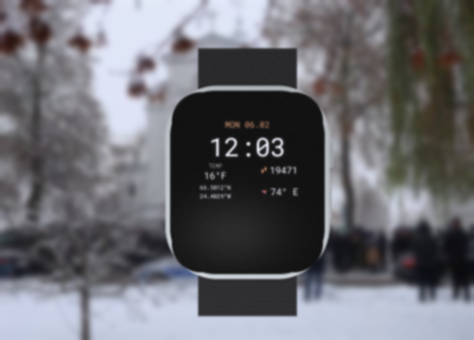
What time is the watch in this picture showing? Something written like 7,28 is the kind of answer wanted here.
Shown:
12,03
